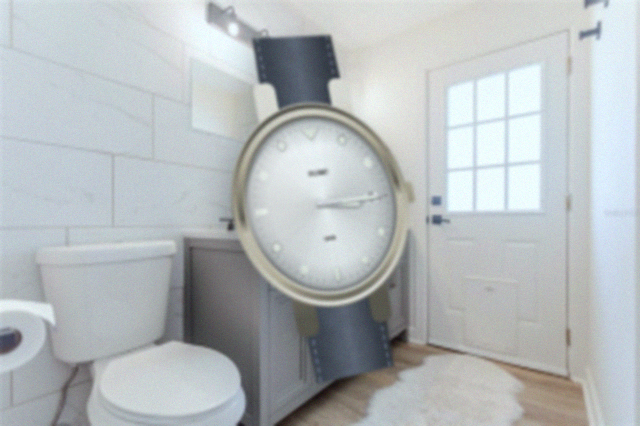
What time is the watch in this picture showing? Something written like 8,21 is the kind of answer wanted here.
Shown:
3,15
